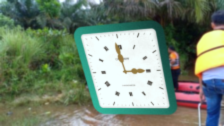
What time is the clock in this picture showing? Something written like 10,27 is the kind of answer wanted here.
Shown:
2,59
